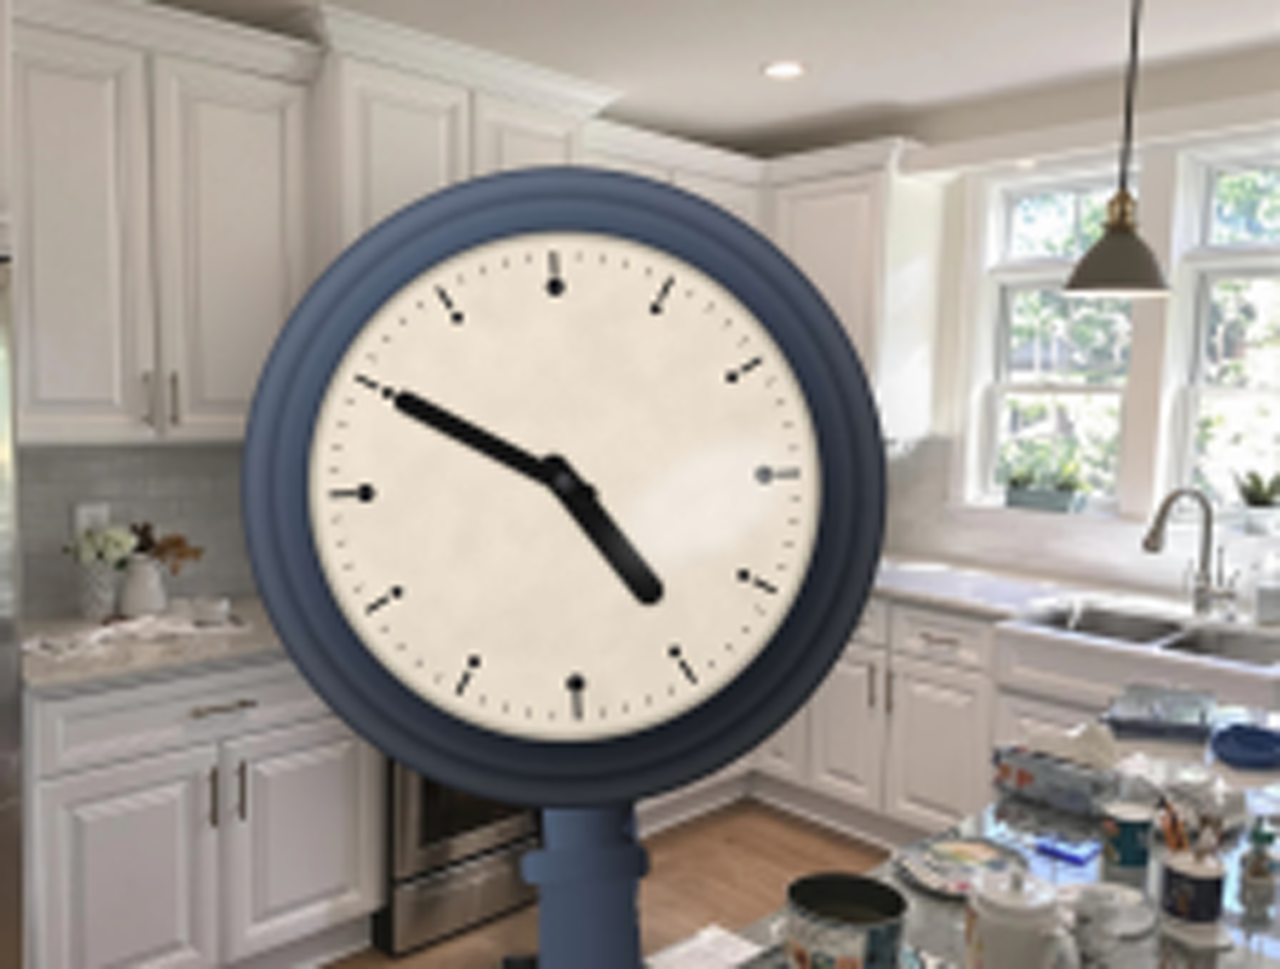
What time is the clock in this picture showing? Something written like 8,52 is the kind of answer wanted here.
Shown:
4,50
